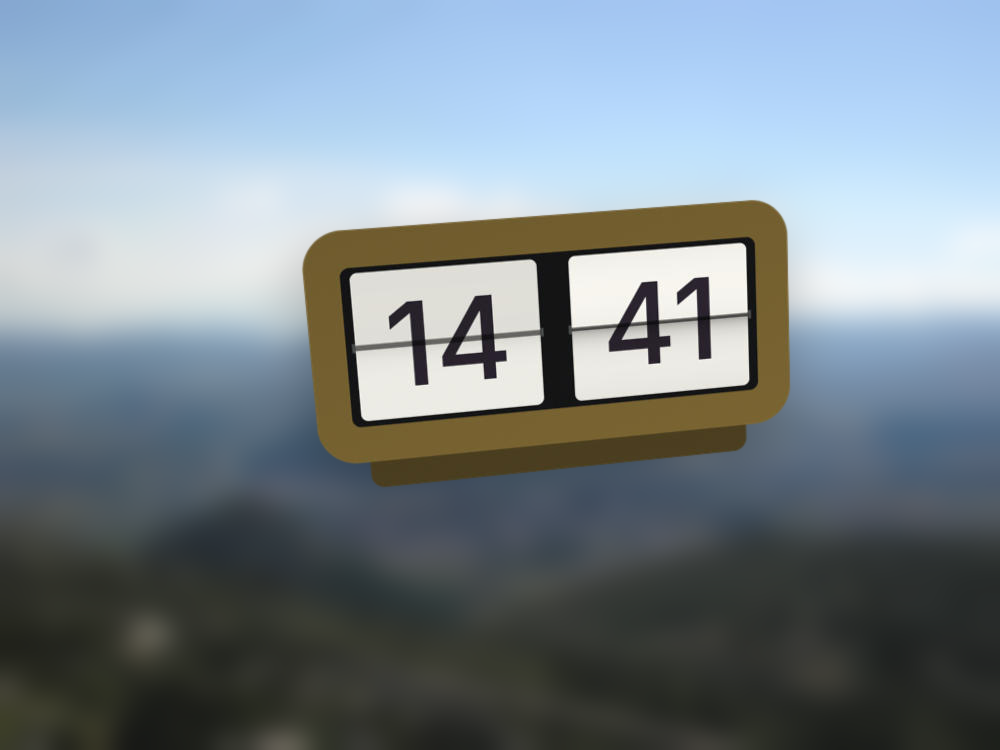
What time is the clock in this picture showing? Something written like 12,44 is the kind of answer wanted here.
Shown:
14,41
